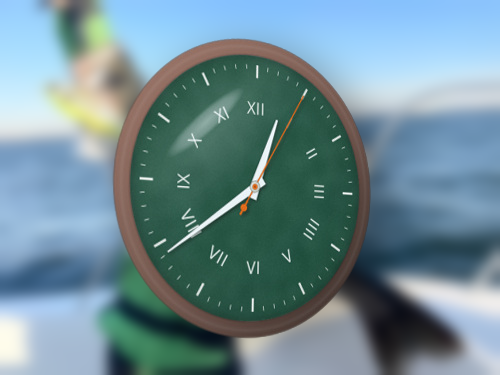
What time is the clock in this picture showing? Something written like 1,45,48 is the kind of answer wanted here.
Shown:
12,39,05
